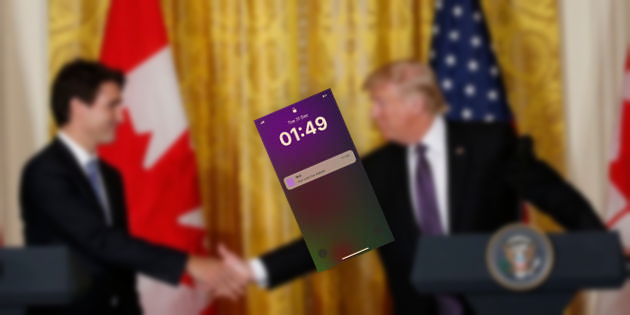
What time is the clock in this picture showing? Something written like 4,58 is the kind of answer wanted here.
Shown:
1,49
